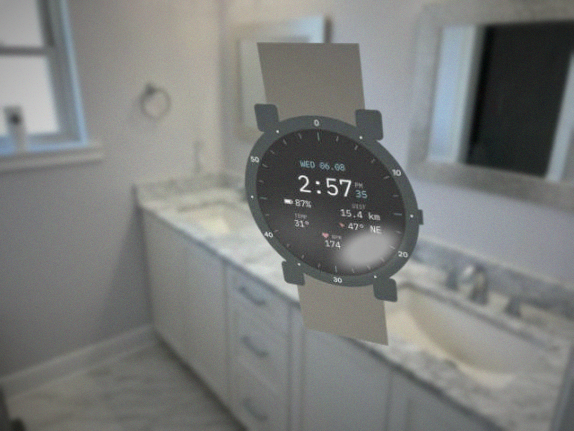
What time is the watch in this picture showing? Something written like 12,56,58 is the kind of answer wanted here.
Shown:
2,57,35
